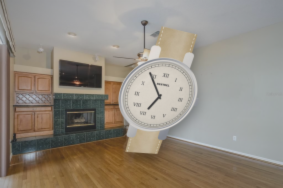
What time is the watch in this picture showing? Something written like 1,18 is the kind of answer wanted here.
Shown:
6,54
